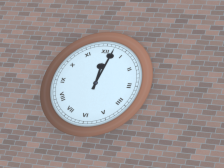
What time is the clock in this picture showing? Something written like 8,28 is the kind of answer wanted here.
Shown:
12,02
